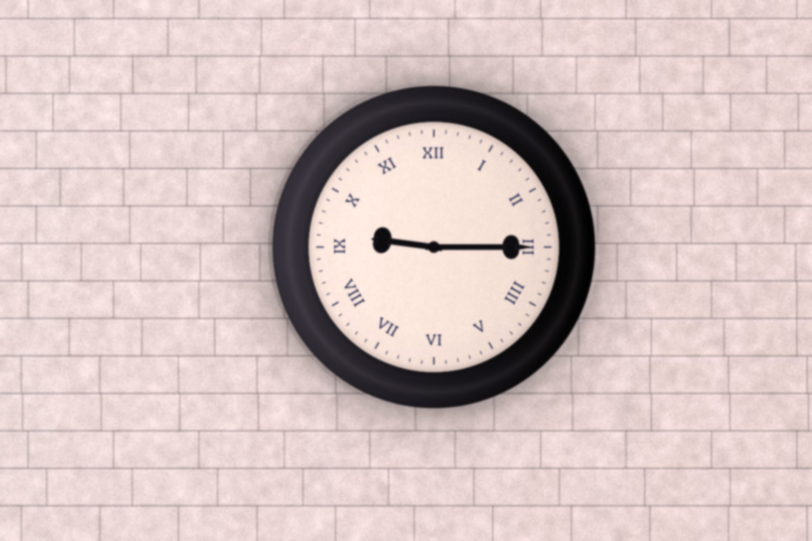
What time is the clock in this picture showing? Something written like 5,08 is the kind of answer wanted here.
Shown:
9,15
